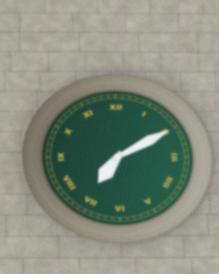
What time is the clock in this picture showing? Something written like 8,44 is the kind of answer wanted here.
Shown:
7,10
